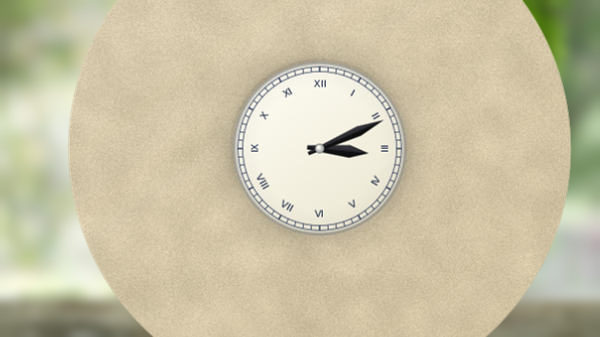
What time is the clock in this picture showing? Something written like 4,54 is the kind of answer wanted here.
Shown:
3,11
